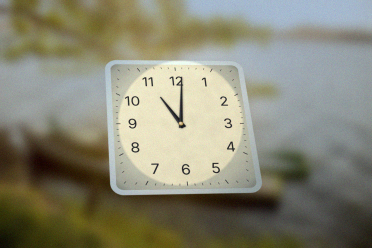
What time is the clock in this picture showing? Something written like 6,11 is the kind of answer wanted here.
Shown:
11,01
